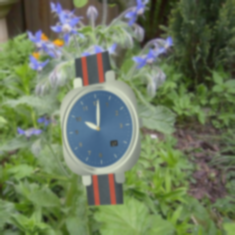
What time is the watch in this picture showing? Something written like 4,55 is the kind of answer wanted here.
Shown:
10,01
